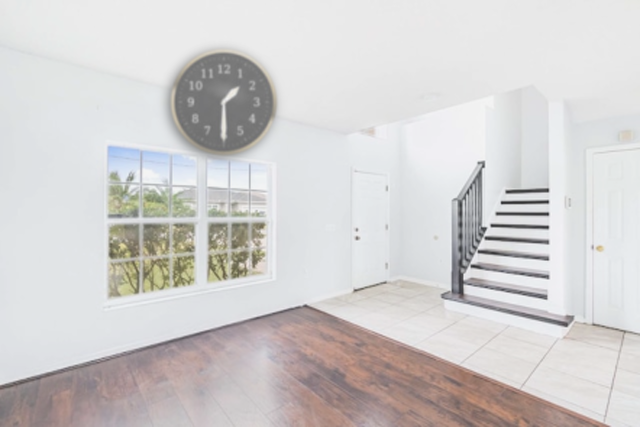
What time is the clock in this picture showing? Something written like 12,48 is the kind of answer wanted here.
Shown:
1,30
